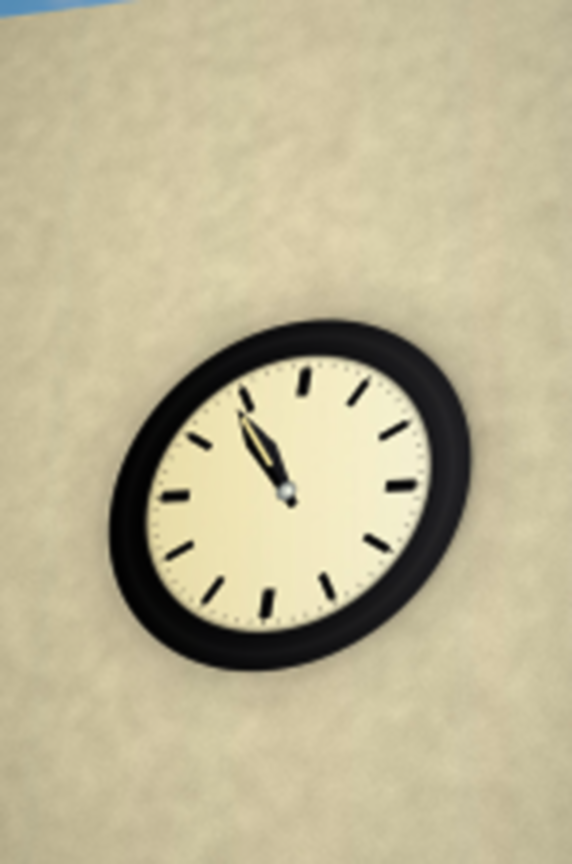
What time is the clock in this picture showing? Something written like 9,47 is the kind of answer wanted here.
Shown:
10,54
